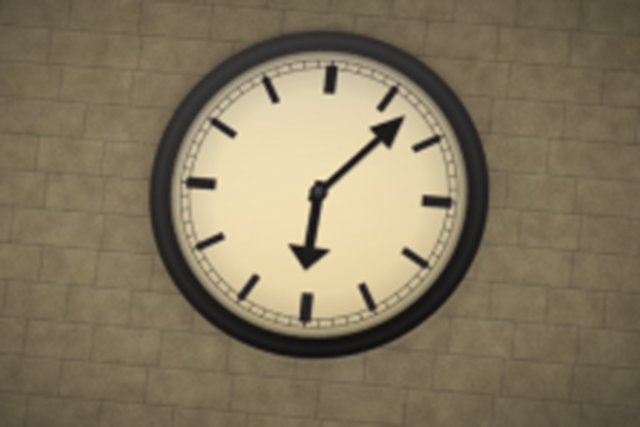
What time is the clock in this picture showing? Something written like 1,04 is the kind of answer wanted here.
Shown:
6,07
